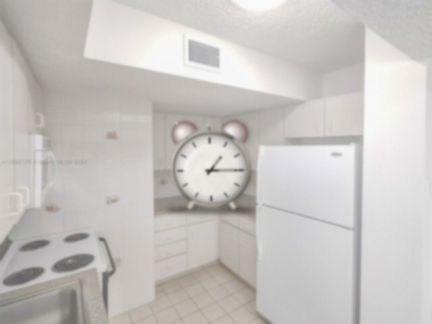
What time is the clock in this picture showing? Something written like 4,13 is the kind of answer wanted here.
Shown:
1,15
